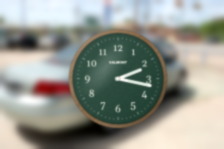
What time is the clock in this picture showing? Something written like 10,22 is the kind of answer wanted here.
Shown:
2,17
